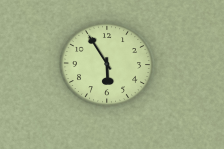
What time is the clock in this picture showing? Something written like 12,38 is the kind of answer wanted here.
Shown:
5,55
